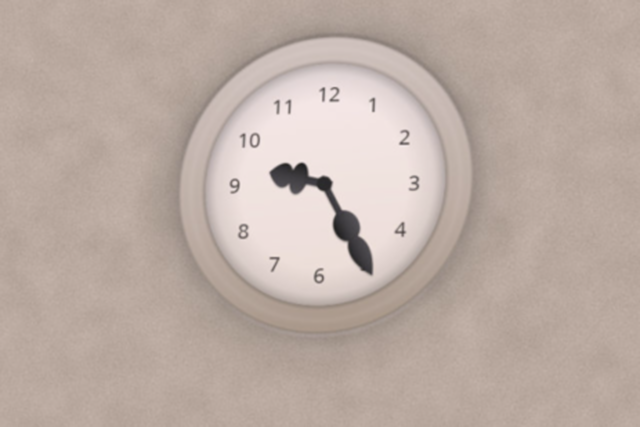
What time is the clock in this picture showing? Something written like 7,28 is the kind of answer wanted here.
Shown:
9,25
